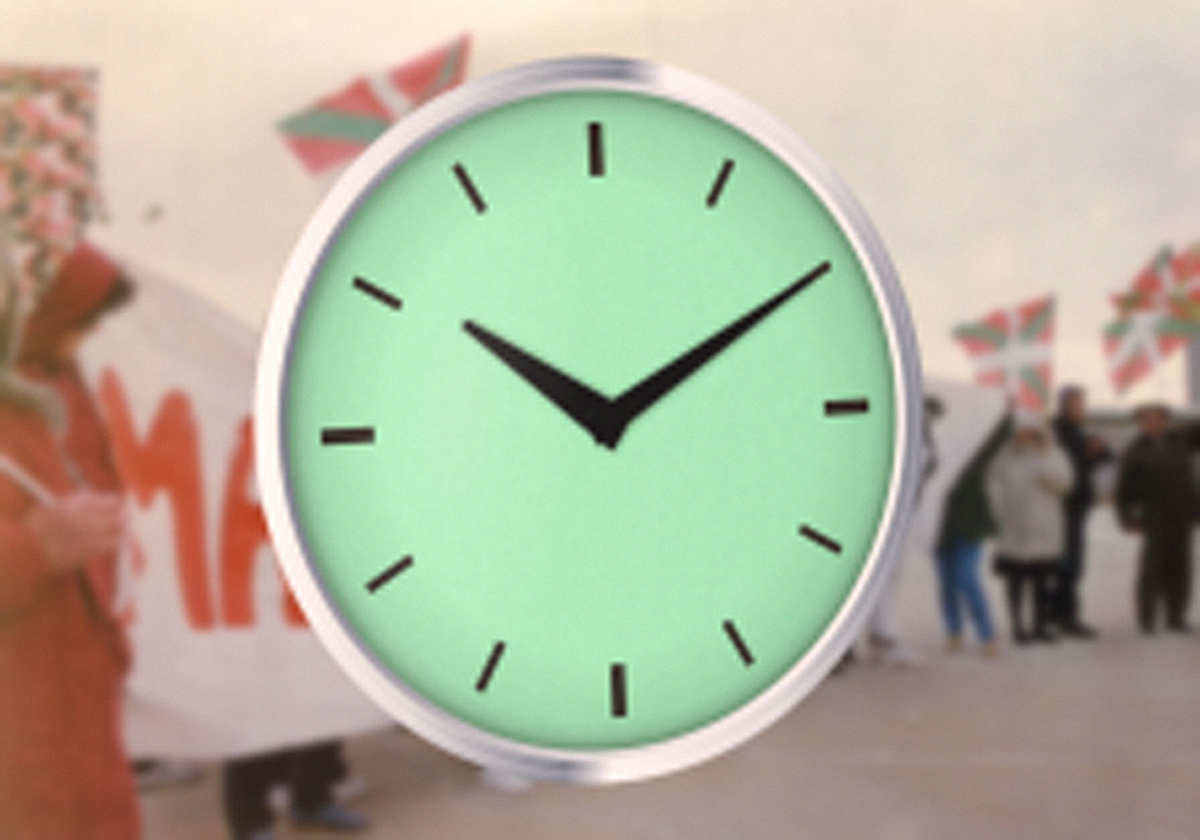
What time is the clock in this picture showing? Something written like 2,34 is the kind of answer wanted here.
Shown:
10,10
